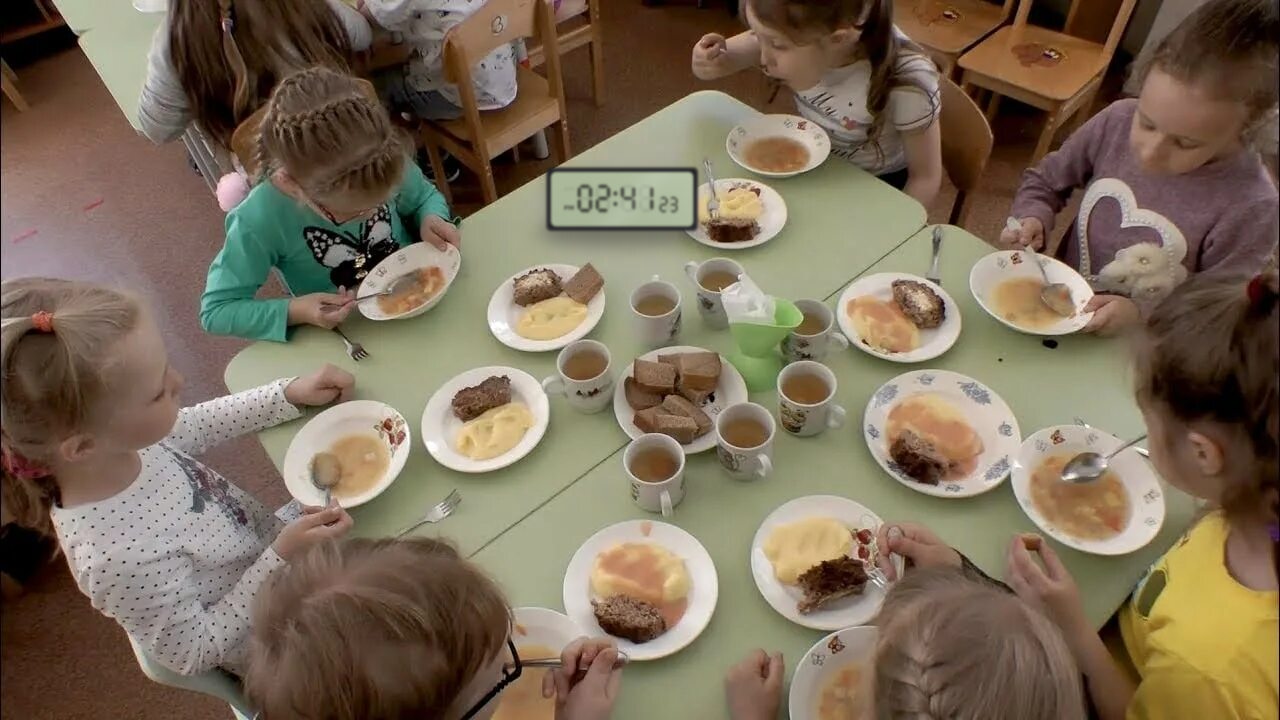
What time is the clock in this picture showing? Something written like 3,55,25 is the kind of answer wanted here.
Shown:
2,41,23
